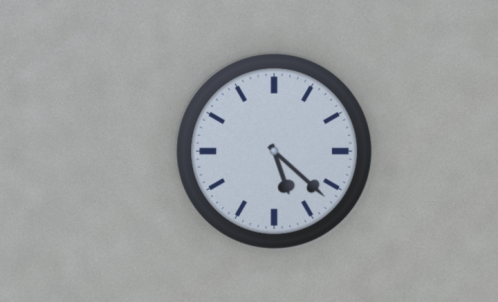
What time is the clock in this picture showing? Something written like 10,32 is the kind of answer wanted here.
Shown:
5,22
